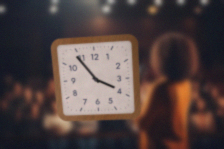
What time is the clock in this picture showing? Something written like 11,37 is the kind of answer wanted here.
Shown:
3,54
